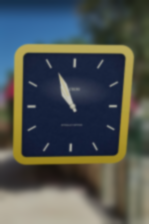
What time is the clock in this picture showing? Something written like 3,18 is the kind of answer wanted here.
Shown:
10,56
